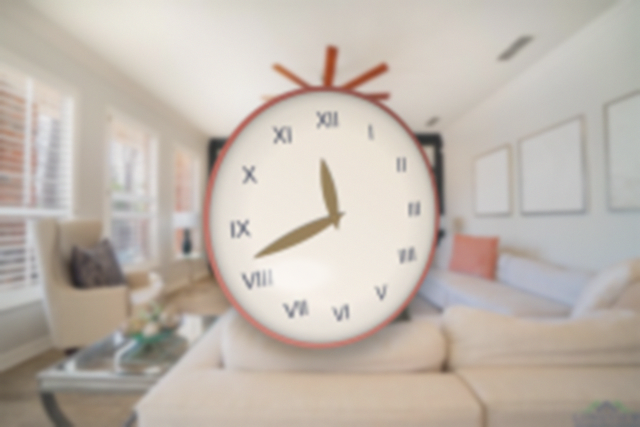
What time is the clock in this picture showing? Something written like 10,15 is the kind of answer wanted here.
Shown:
11,42
